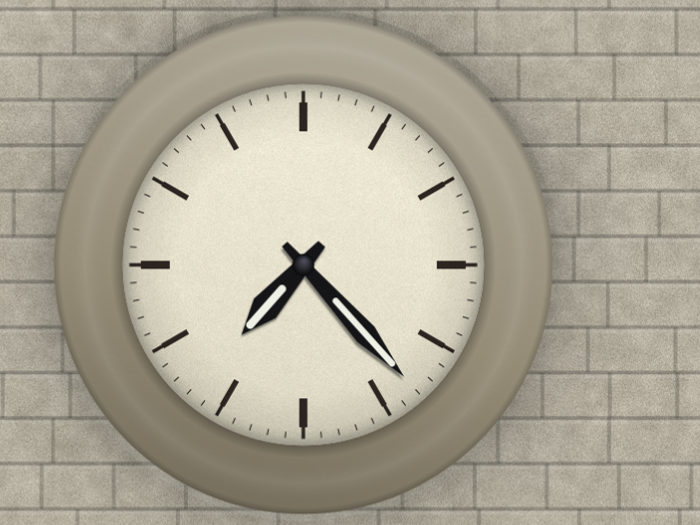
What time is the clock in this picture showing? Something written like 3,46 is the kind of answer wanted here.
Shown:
7,23
